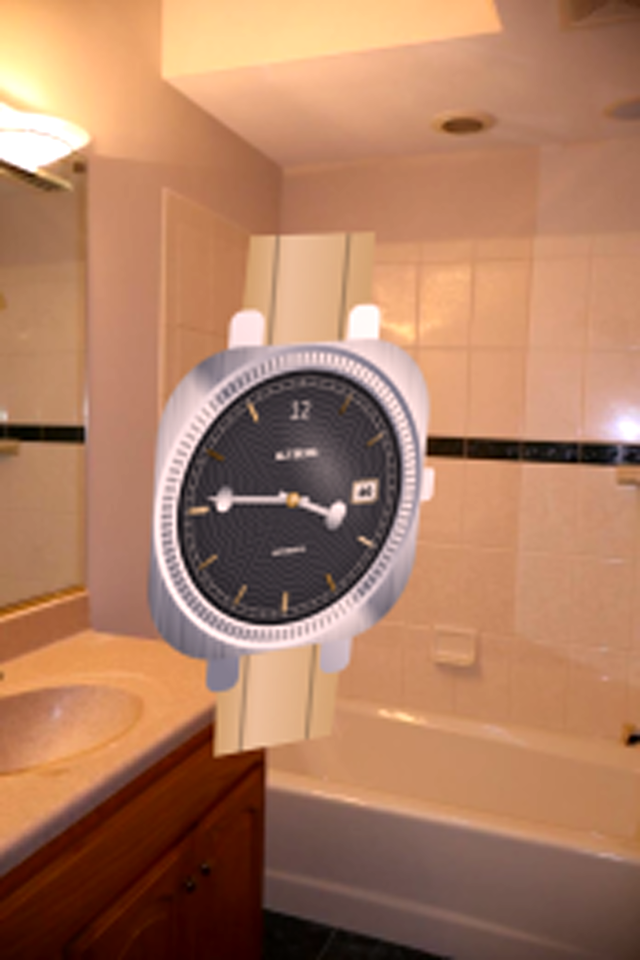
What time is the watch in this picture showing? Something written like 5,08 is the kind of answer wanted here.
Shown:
3,46
